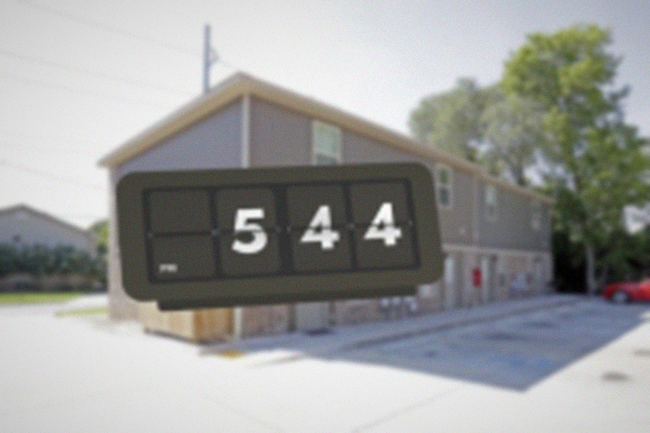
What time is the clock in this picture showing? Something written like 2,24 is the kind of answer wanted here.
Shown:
5,44
